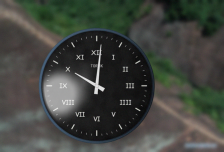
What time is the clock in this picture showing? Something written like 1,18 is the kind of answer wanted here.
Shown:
10,01
